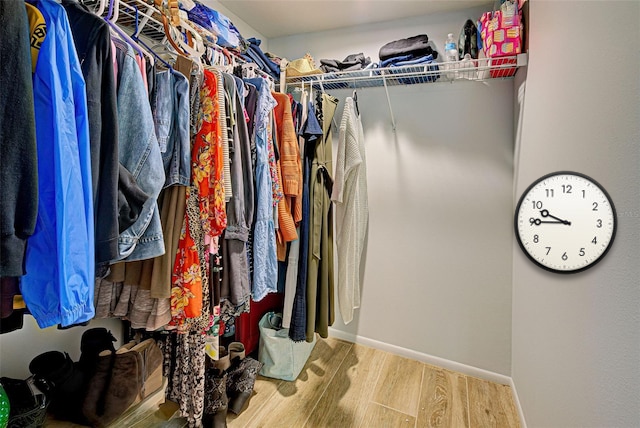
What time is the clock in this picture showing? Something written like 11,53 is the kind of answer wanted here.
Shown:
9,45
